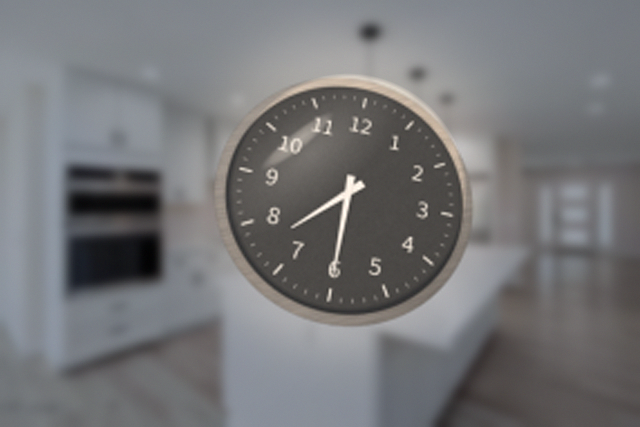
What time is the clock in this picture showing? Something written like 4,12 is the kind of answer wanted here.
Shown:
7,30
